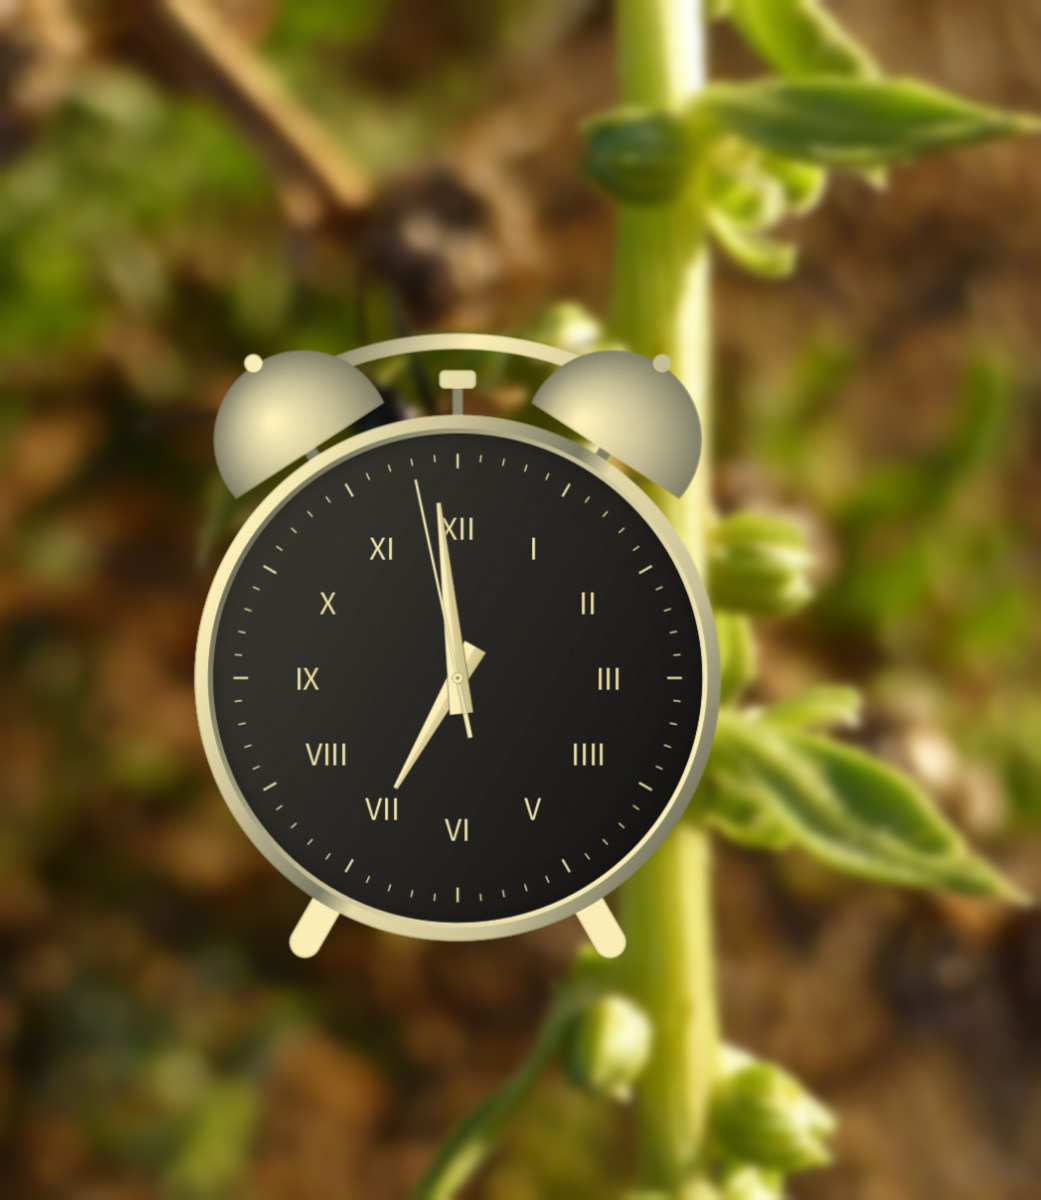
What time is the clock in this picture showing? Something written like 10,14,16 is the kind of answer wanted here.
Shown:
6,58,58
